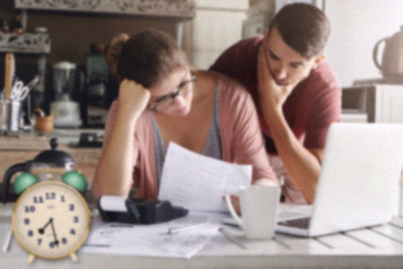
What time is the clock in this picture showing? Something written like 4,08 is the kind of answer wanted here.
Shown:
7,28
